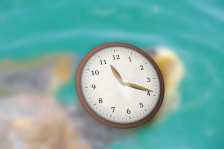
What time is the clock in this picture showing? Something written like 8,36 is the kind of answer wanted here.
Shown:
11,19
